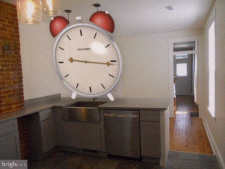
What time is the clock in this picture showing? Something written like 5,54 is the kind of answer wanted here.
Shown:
9,16
